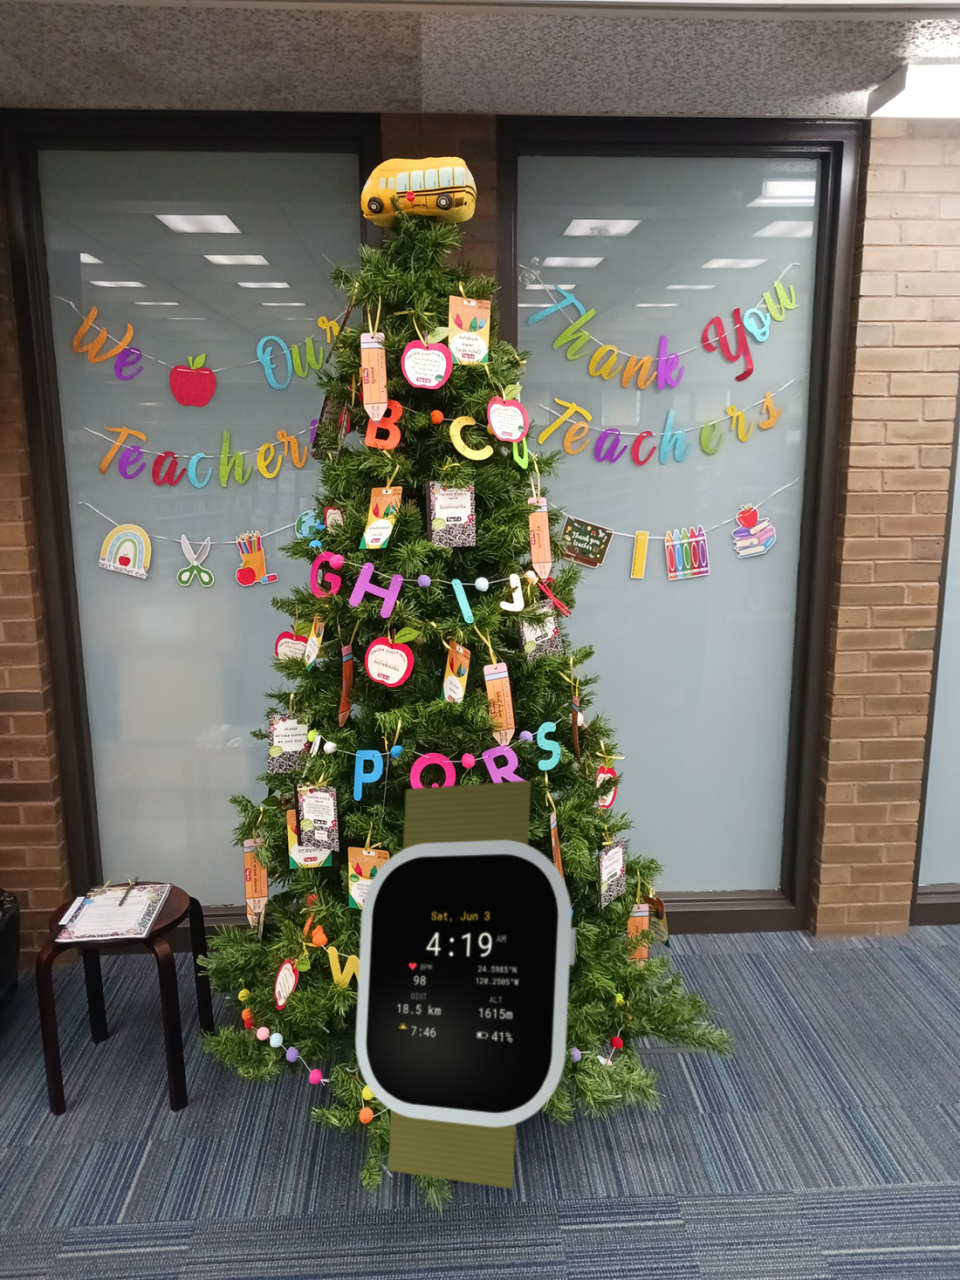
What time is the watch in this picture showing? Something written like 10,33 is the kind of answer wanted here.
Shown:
4,19
